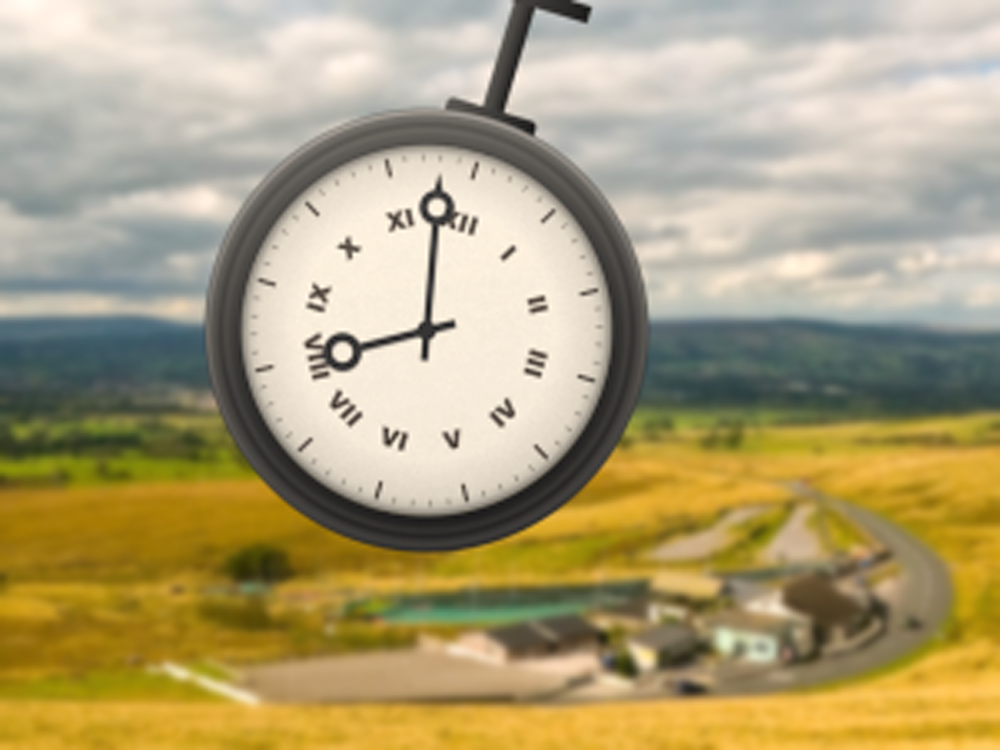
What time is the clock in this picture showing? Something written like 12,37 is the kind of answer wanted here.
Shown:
7,58
